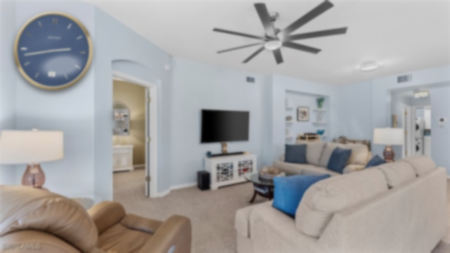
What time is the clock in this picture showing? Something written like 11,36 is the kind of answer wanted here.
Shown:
2,43
